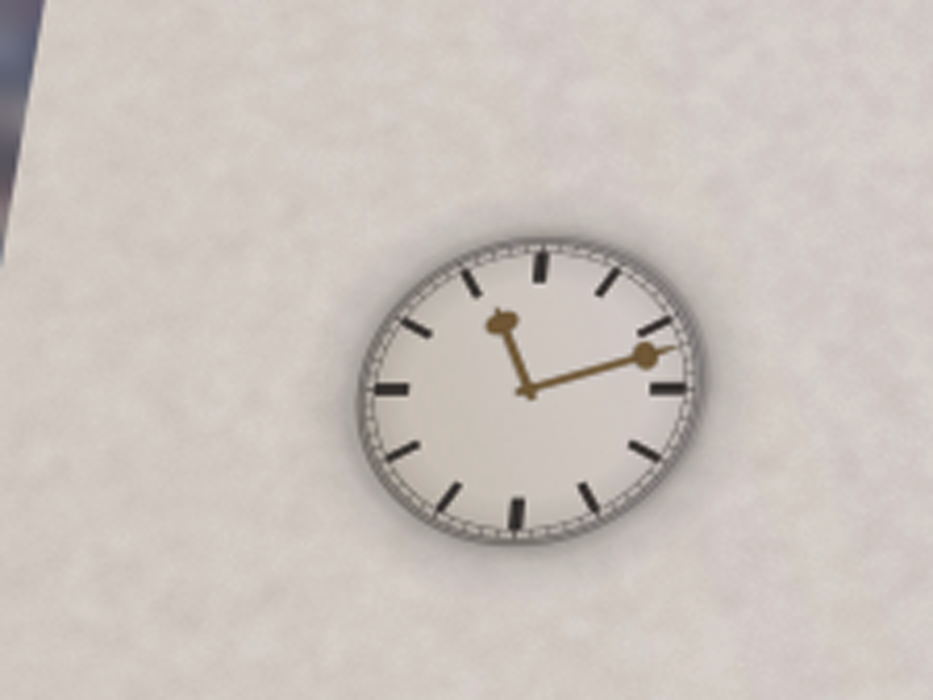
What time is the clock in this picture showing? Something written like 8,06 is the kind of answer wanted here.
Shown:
11,12
